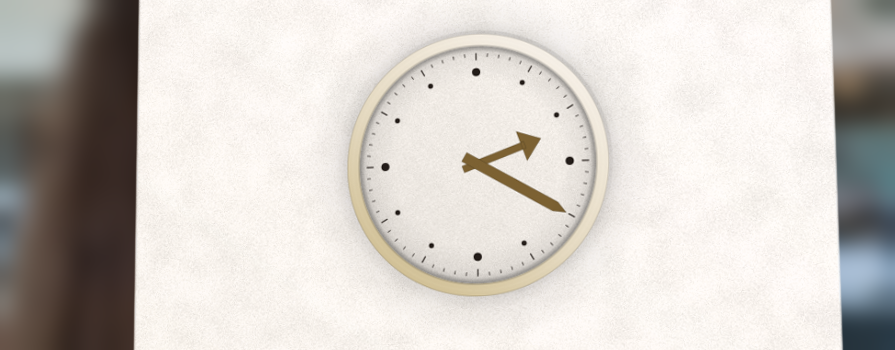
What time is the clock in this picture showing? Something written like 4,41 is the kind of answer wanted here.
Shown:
2,20
